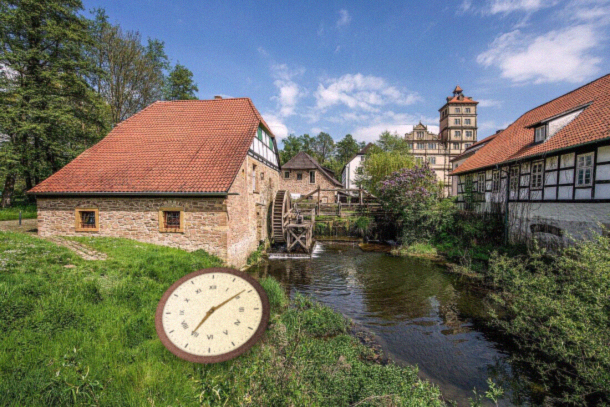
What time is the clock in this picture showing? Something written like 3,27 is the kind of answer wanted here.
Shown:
7,09
